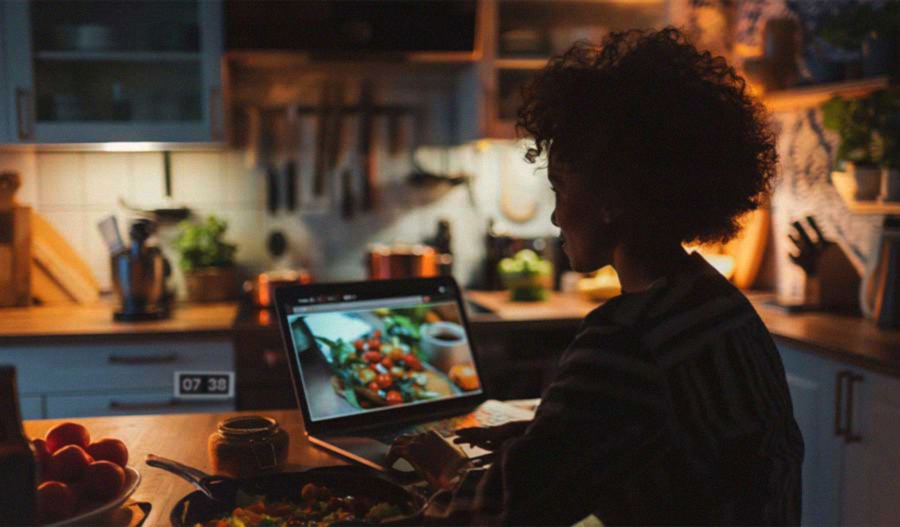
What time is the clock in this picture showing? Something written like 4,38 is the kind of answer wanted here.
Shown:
7,38
